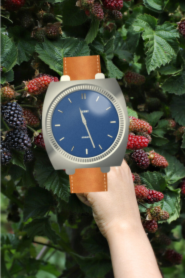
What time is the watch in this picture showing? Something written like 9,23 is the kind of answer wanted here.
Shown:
11,27
